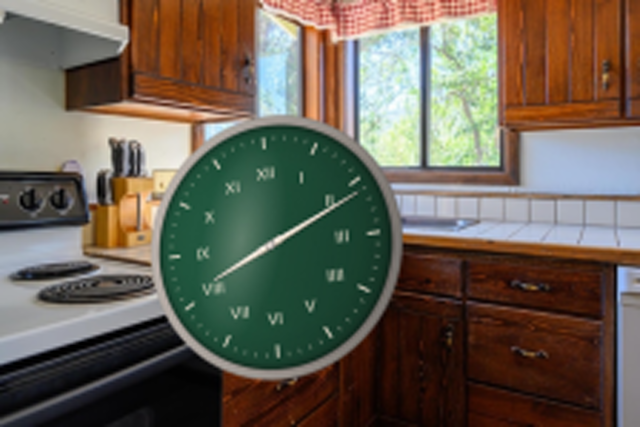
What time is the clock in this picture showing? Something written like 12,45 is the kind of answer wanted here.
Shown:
8,11
